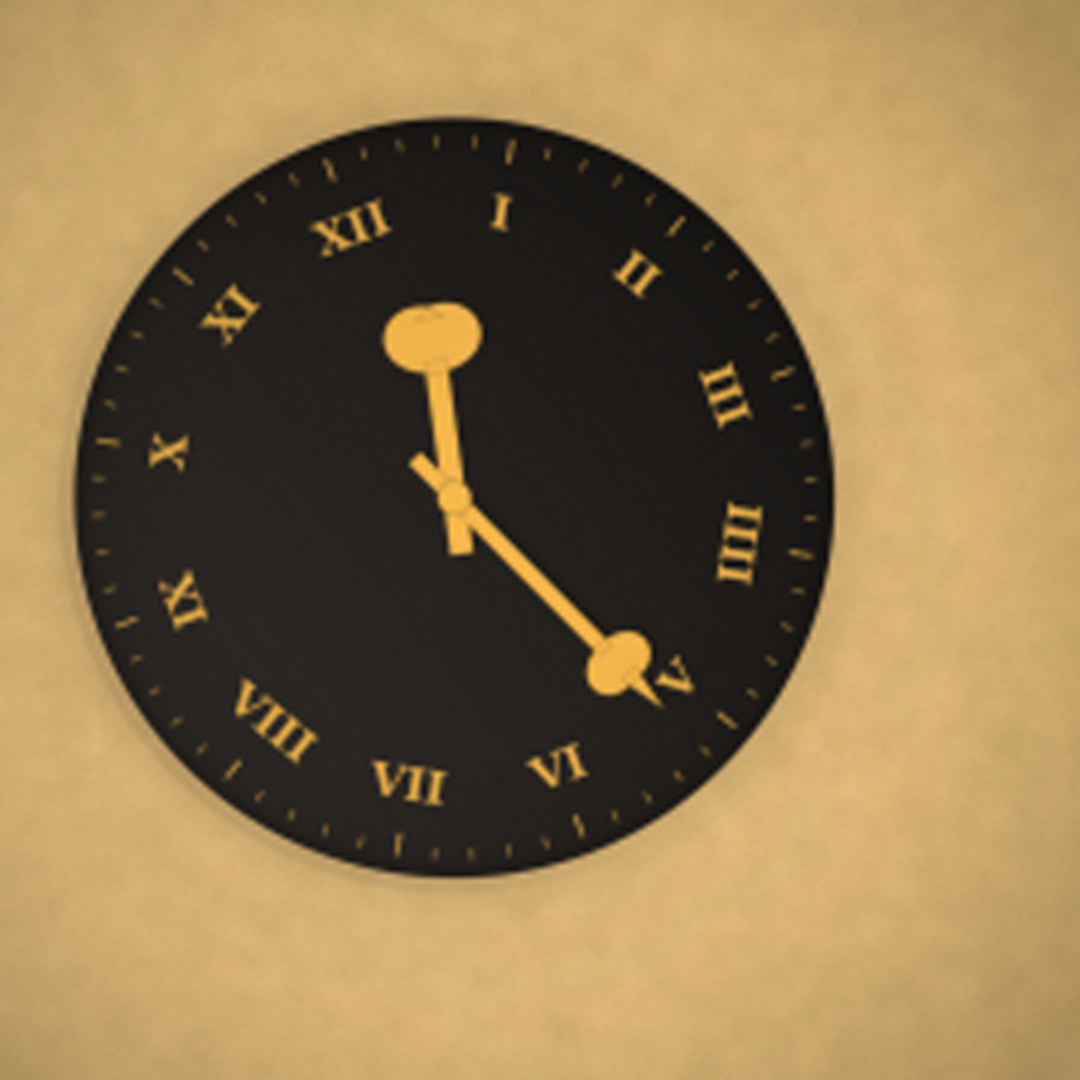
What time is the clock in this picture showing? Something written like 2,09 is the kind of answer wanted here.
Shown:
12,26
